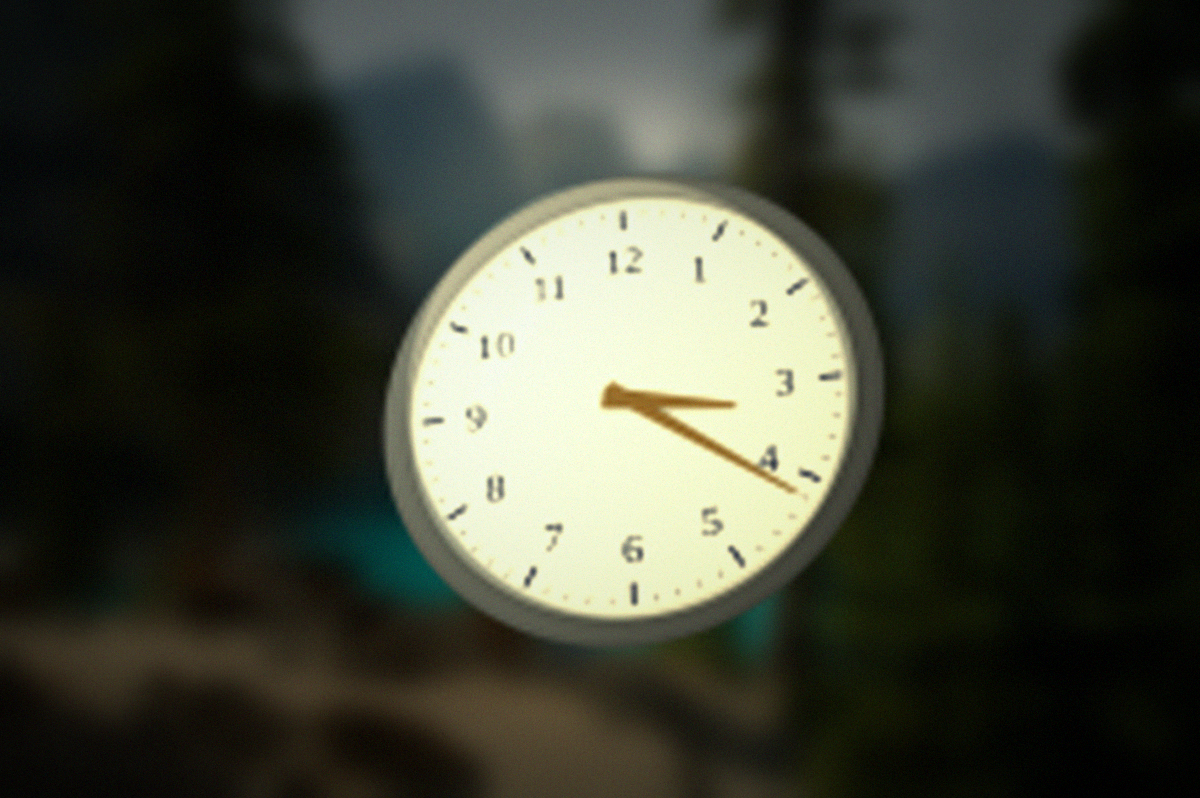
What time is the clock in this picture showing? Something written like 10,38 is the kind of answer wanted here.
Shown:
3,21
